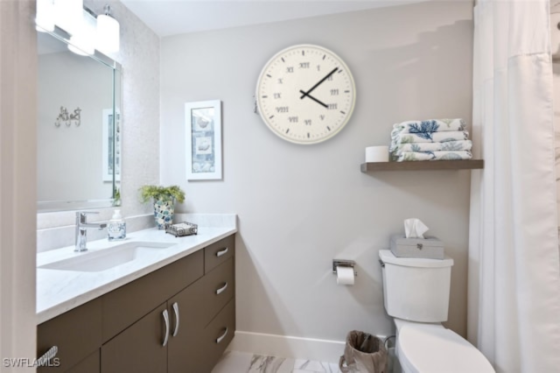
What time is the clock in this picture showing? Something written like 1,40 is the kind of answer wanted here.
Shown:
4,09
